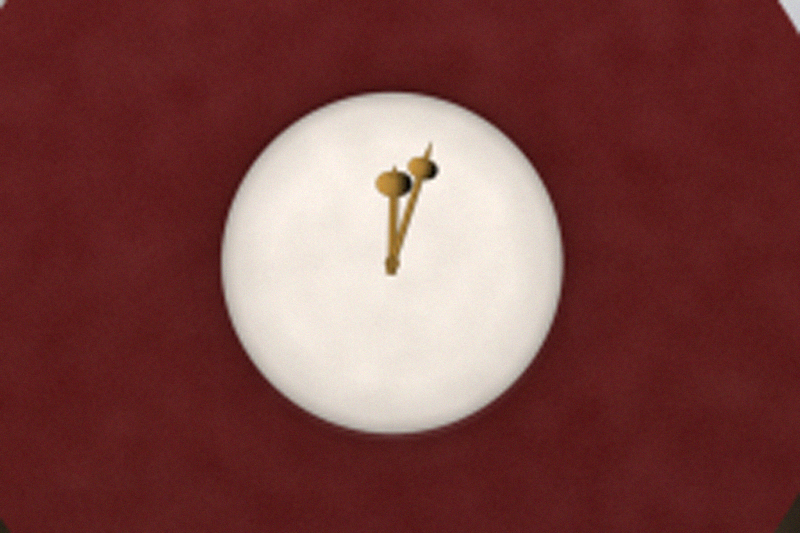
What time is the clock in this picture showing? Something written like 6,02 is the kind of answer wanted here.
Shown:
12,03
